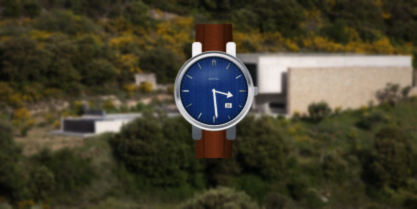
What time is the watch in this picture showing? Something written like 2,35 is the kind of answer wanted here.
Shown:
3,29
